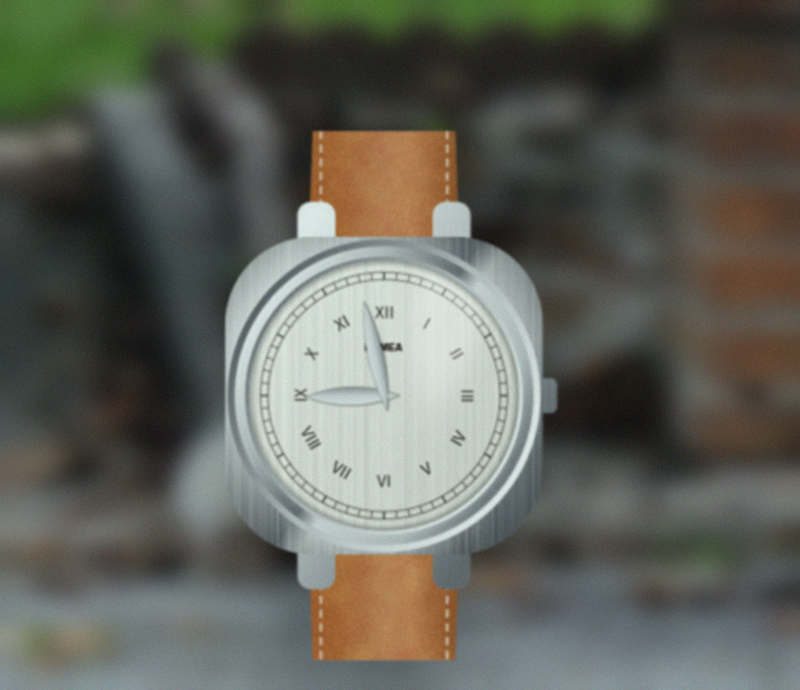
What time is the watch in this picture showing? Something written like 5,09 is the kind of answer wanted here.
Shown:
8,58
